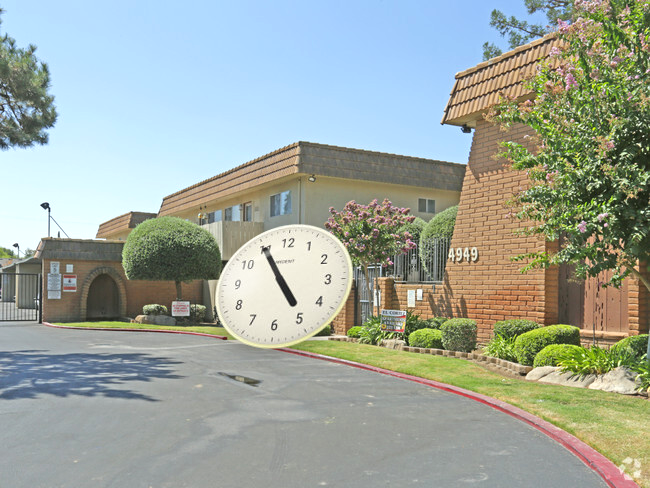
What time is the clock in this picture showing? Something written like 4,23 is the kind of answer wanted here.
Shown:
4,55
